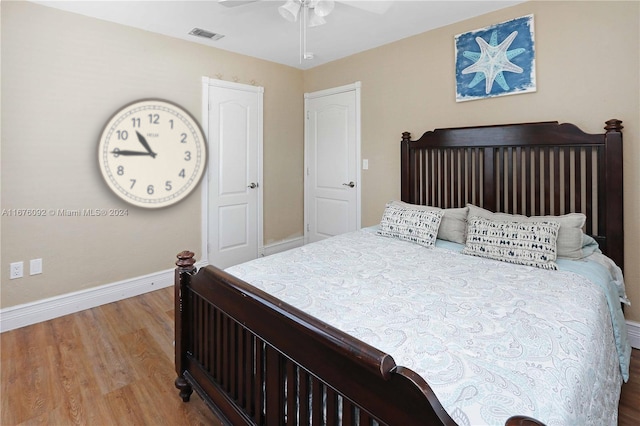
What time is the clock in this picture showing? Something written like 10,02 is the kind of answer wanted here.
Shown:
10,45
